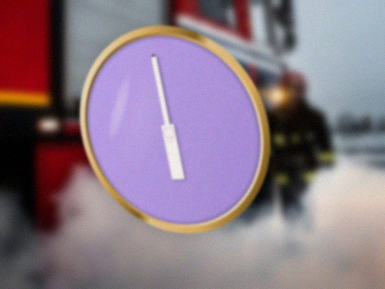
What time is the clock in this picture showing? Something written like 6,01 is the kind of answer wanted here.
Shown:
6,00
